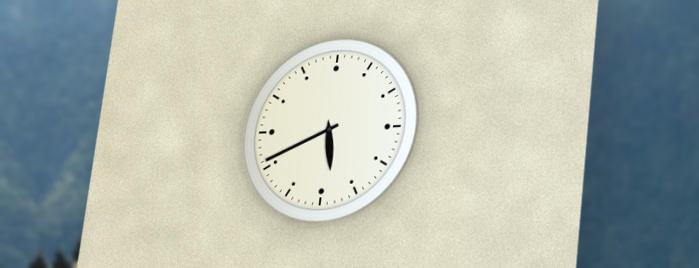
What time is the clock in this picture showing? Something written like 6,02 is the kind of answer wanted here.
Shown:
5,41
